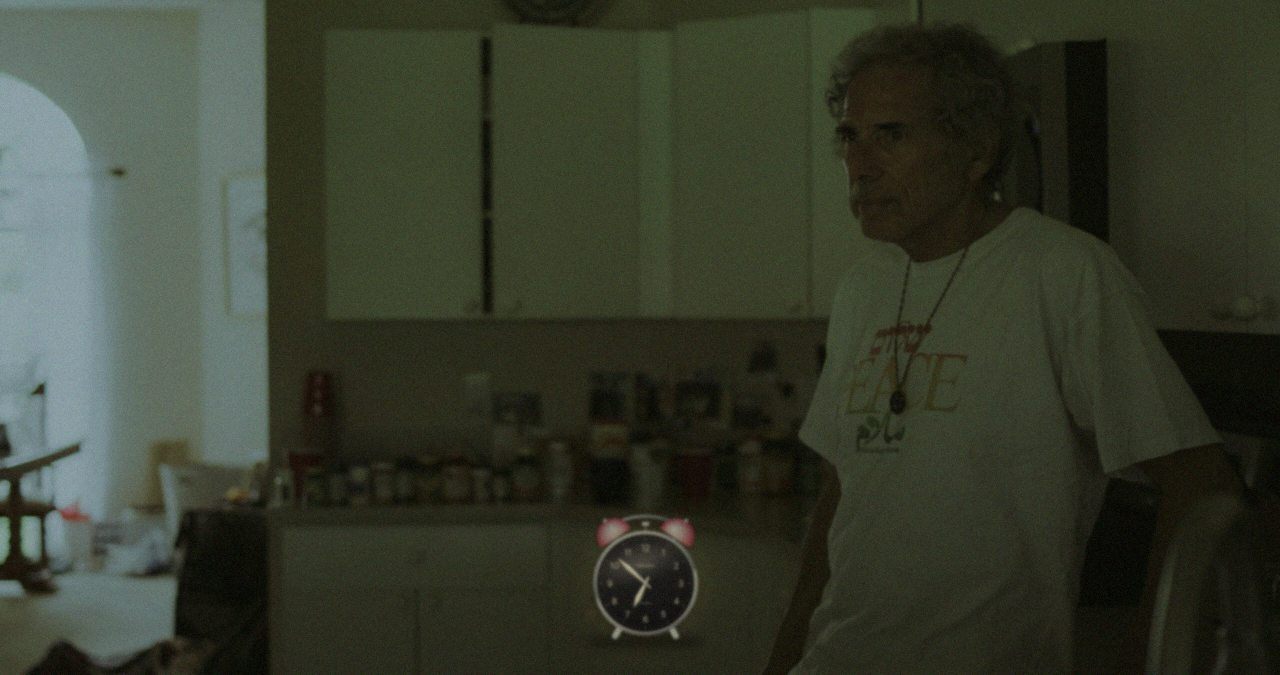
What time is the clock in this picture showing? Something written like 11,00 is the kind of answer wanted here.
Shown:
6,52
